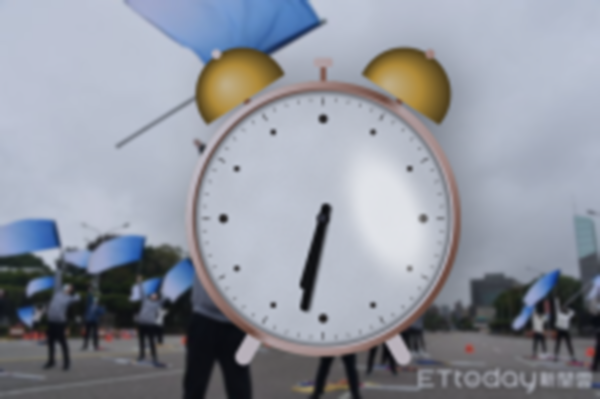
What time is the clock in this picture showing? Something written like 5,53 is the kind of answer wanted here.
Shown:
6,32
